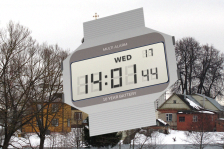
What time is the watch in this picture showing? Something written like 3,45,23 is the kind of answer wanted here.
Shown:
14,01,44
